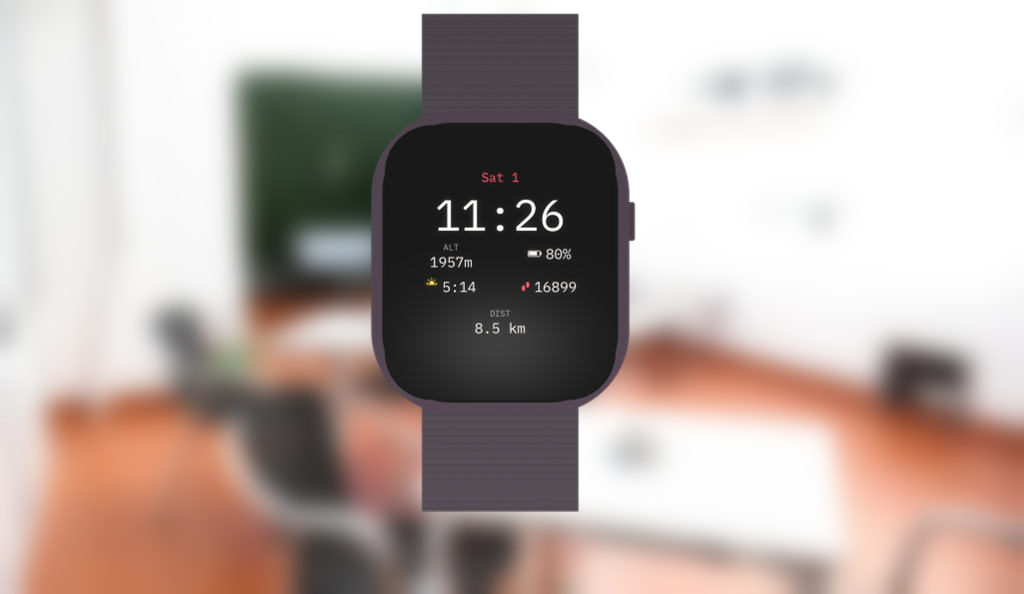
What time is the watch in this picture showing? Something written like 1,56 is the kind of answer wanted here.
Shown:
11,26
